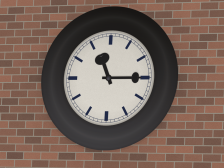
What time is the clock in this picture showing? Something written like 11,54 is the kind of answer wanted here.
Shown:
11,15
